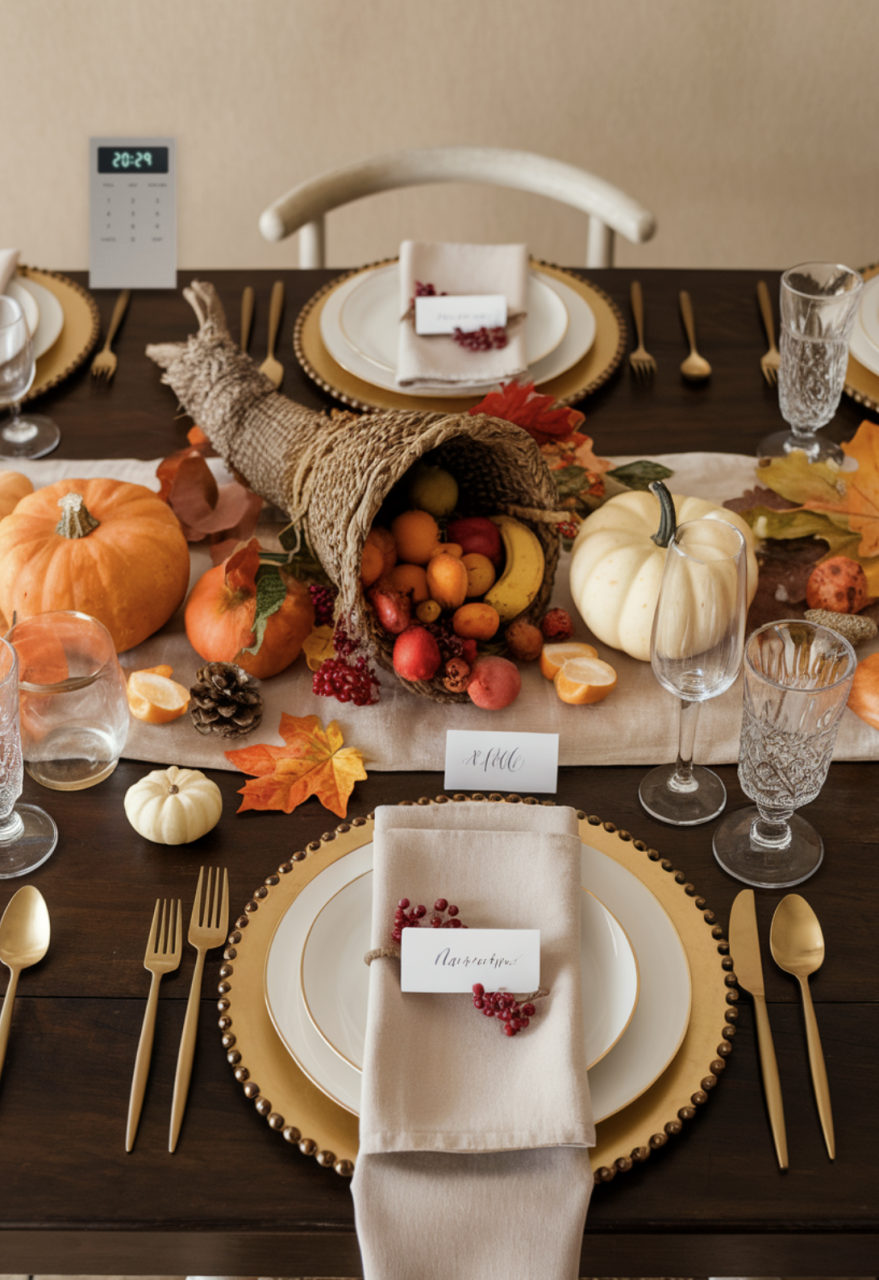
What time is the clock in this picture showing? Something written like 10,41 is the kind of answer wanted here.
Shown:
20,29
